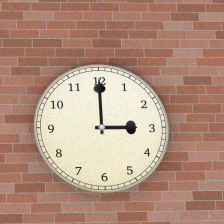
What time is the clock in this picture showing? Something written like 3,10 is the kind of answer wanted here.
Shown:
3,00
